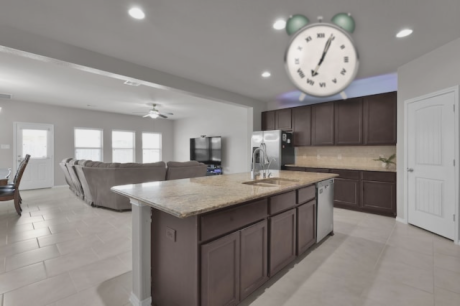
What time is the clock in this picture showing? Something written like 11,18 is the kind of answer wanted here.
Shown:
7,04
